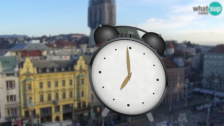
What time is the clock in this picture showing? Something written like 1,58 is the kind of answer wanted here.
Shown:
6,59
